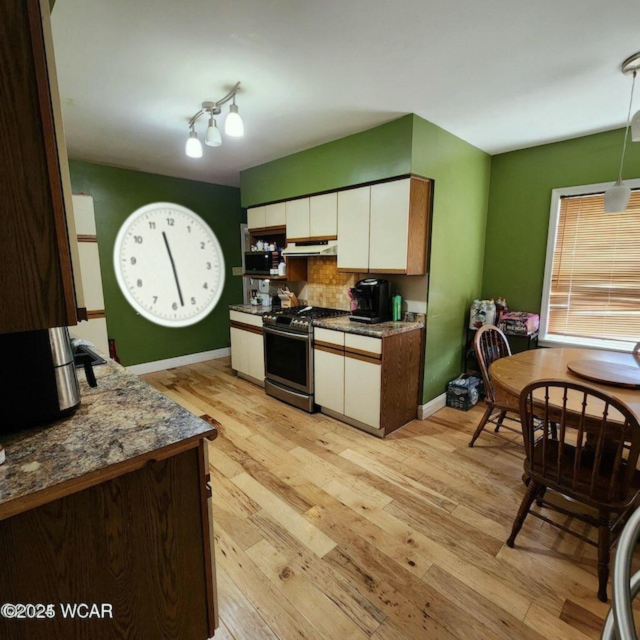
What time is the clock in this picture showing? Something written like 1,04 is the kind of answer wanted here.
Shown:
11,28
